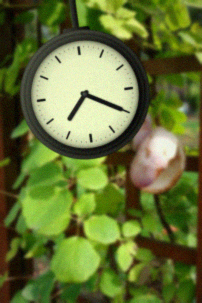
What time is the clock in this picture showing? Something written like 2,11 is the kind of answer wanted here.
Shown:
7,20
